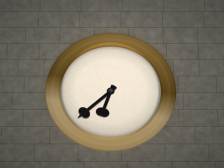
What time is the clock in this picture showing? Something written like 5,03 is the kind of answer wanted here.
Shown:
6,38
